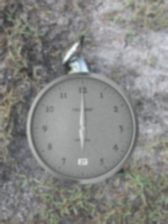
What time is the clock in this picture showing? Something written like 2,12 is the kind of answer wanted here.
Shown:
6,00
